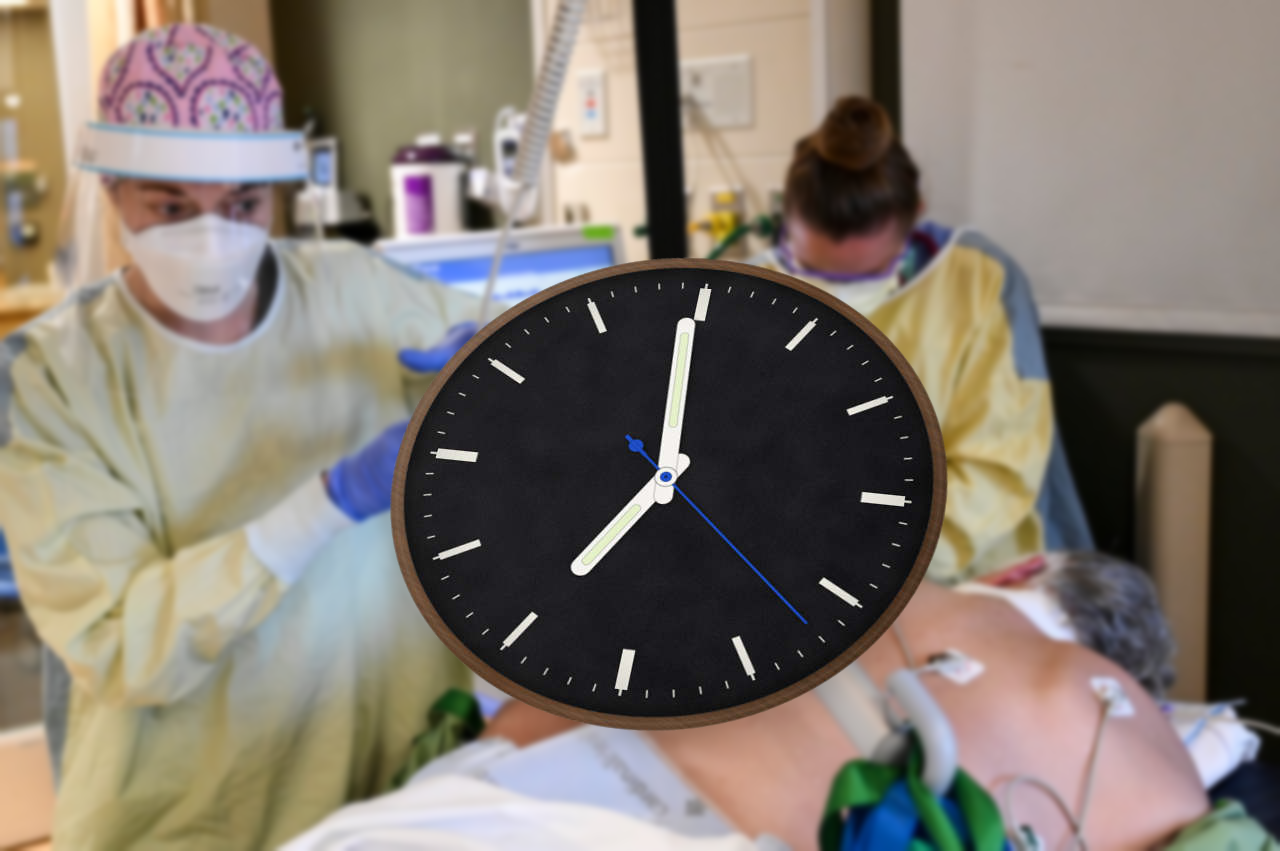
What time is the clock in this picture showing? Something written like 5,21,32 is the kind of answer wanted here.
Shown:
6,59,22
